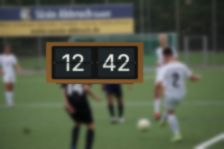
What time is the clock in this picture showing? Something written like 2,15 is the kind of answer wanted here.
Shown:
12,42
